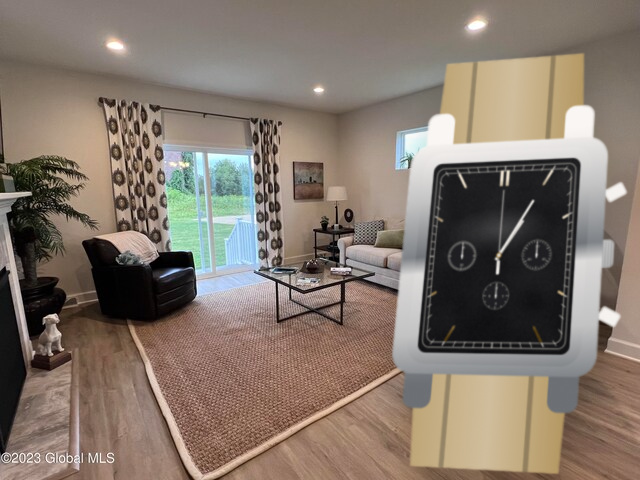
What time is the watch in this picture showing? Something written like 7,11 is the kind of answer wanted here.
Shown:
1,05
